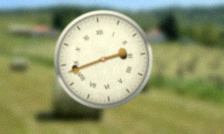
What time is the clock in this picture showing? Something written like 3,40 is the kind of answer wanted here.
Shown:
2,43
